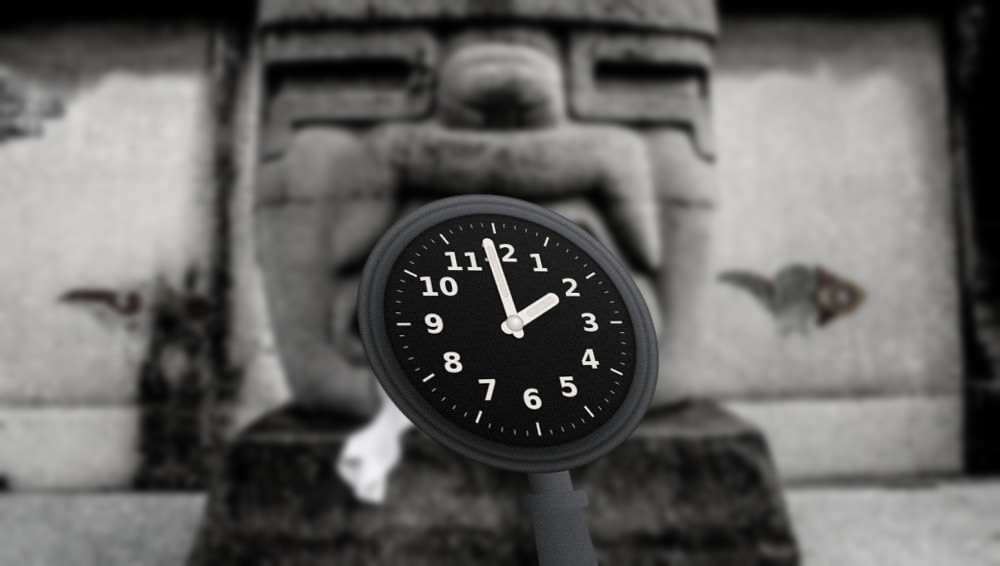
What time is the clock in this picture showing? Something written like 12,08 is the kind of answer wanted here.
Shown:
1,59
